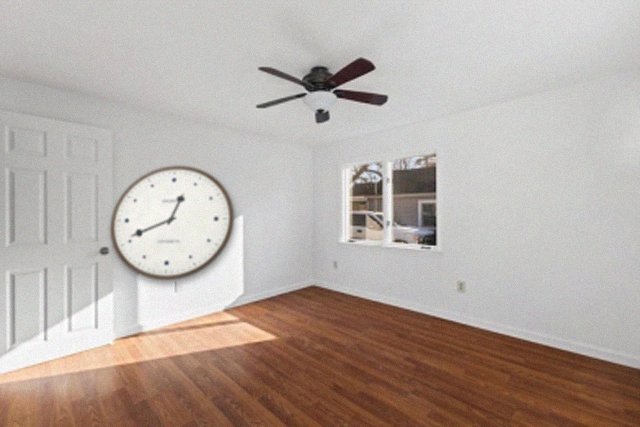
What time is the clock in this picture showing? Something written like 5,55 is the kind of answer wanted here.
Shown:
12,41
